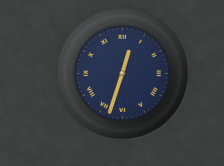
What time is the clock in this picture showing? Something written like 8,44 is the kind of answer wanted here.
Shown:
12,33
